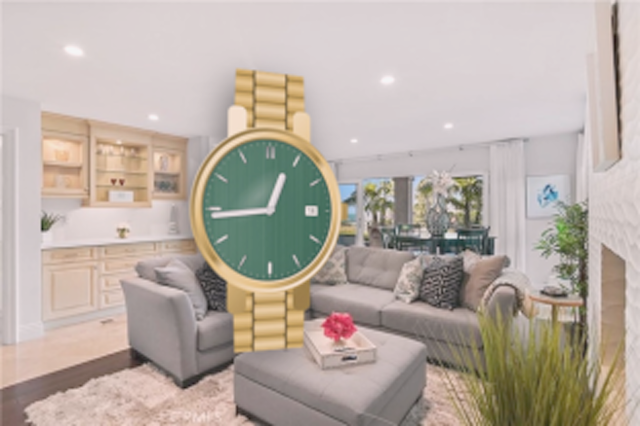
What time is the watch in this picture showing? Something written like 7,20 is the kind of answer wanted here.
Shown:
12,44
